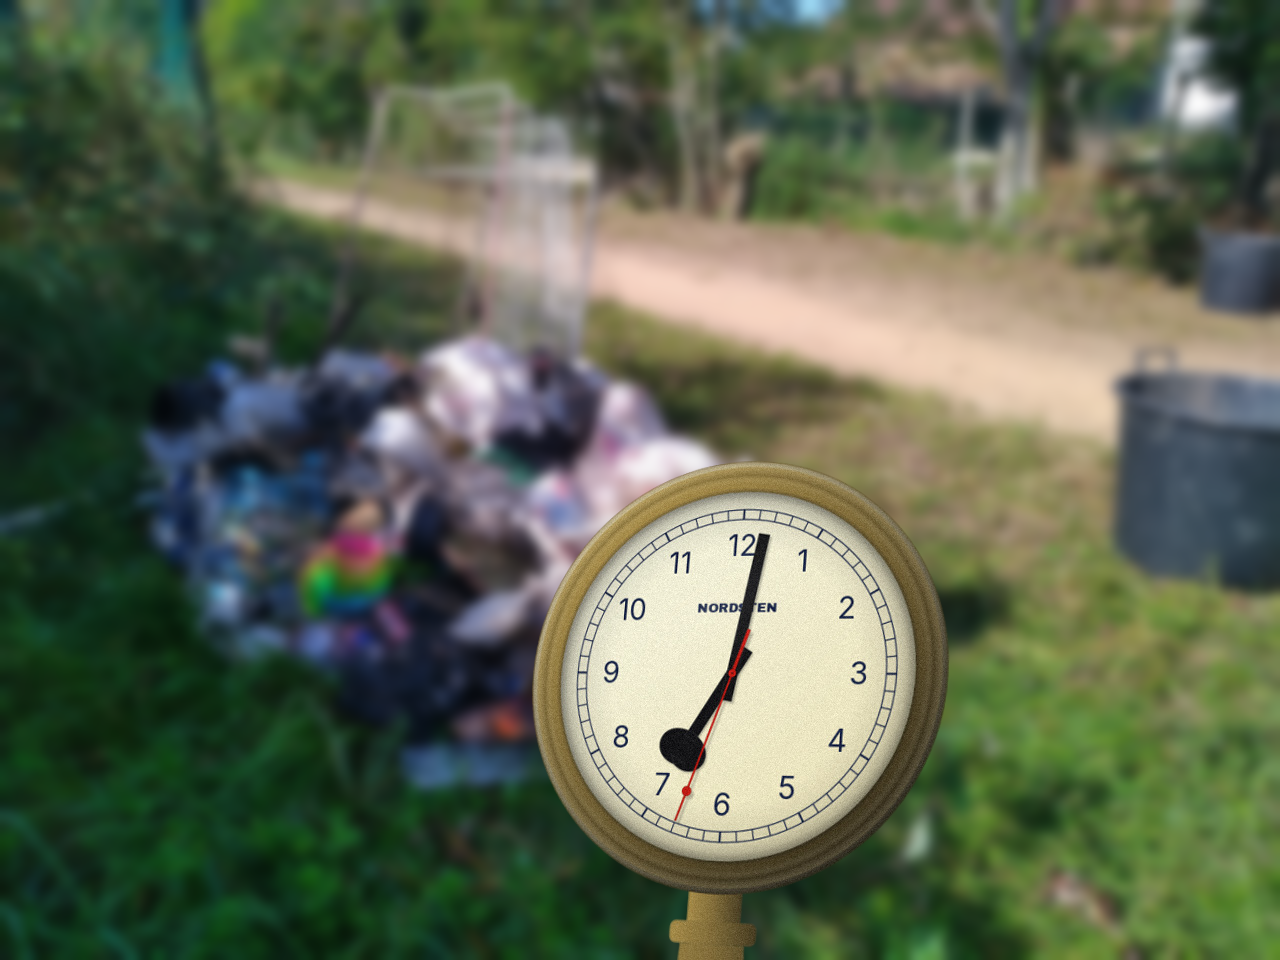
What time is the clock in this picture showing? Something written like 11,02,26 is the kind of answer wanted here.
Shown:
7,01,33
